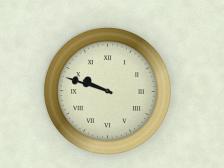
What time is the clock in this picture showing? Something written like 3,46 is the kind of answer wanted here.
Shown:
9,48
